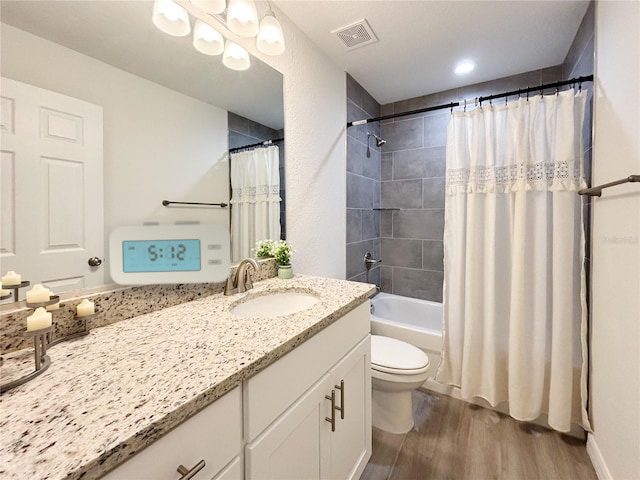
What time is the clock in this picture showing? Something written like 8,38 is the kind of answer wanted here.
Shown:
5,12
